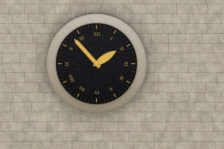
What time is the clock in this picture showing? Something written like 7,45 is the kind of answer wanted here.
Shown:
1,53
